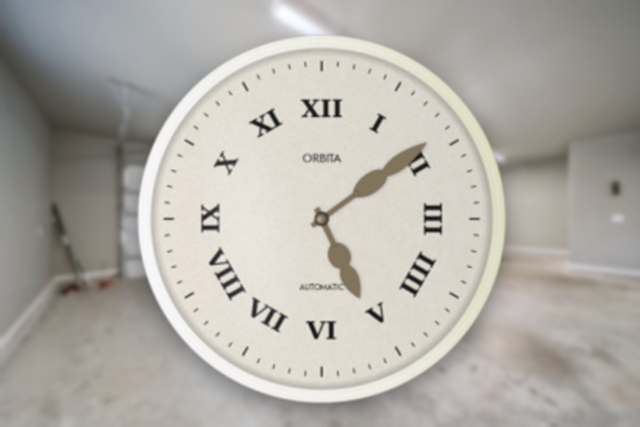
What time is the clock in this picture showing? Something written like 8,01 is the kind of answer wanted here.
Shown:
5,09
